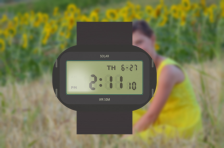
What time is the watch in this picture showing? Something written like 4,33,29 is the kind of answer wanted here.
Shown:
2,11,10
